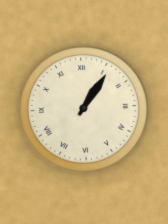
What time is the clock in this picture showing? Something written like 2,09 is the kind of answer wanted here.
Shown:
1,06
